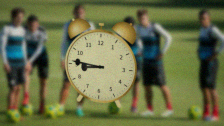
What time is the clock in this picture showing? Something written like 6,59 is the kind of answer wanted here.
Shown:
8,46
